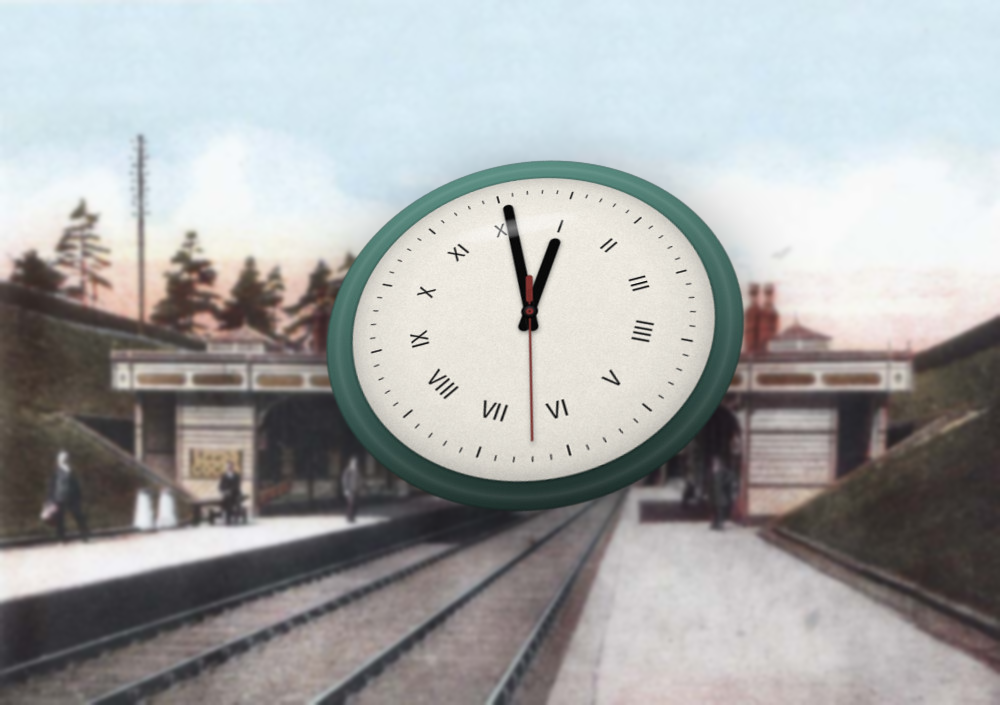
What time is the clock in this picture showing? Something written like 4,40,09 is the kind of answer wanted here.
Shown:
1,00,32
